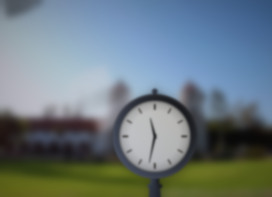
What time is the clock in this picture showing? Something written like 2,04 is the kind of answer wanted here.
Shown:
11,32
